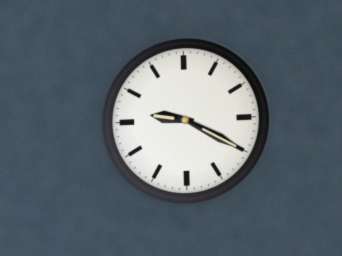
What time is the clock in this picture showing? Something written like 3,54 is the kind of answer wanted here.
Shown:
9,20
